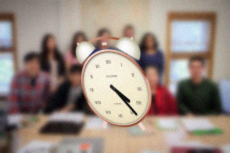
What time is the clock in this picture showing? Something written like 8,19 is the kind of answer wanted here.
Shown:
4,24
